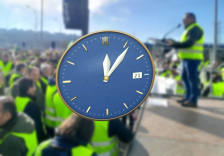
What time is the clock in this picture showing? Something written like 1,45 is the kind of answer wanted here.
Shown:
12,06
